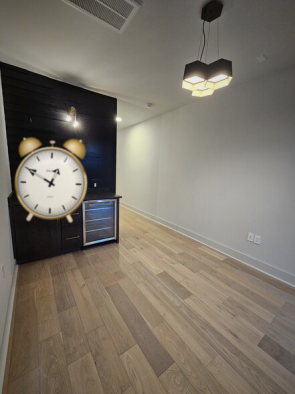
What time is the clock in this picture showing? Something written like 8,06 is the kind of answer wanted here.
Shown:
12,50
